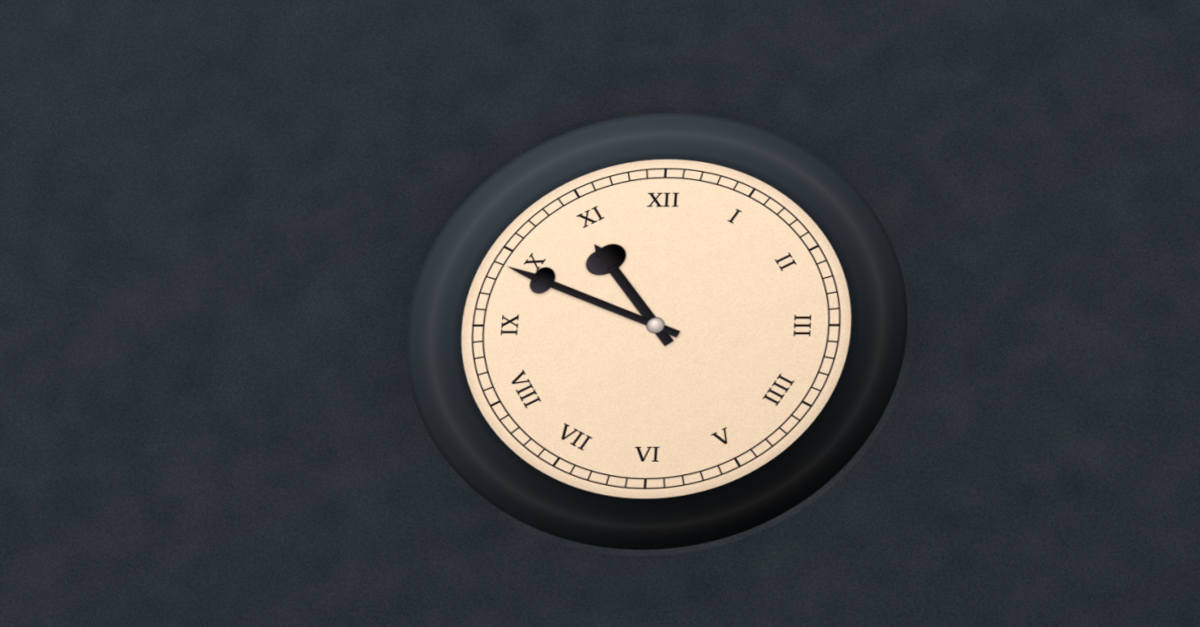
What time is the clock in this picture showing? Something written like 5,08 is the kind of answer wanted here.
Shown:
10,49
